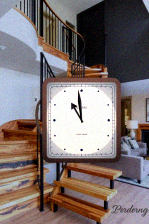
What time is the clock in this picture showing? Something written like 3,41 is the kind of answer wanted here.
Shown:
10,59
